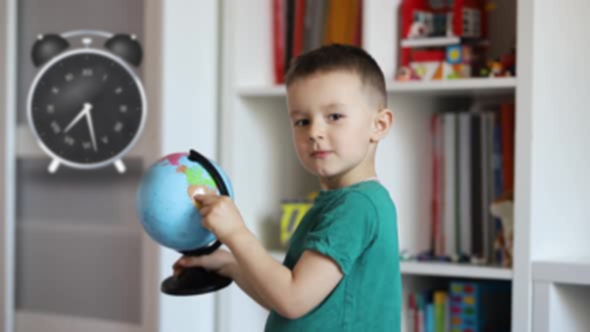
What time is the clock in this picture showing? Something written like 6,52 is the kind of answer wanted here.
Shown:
7,28
